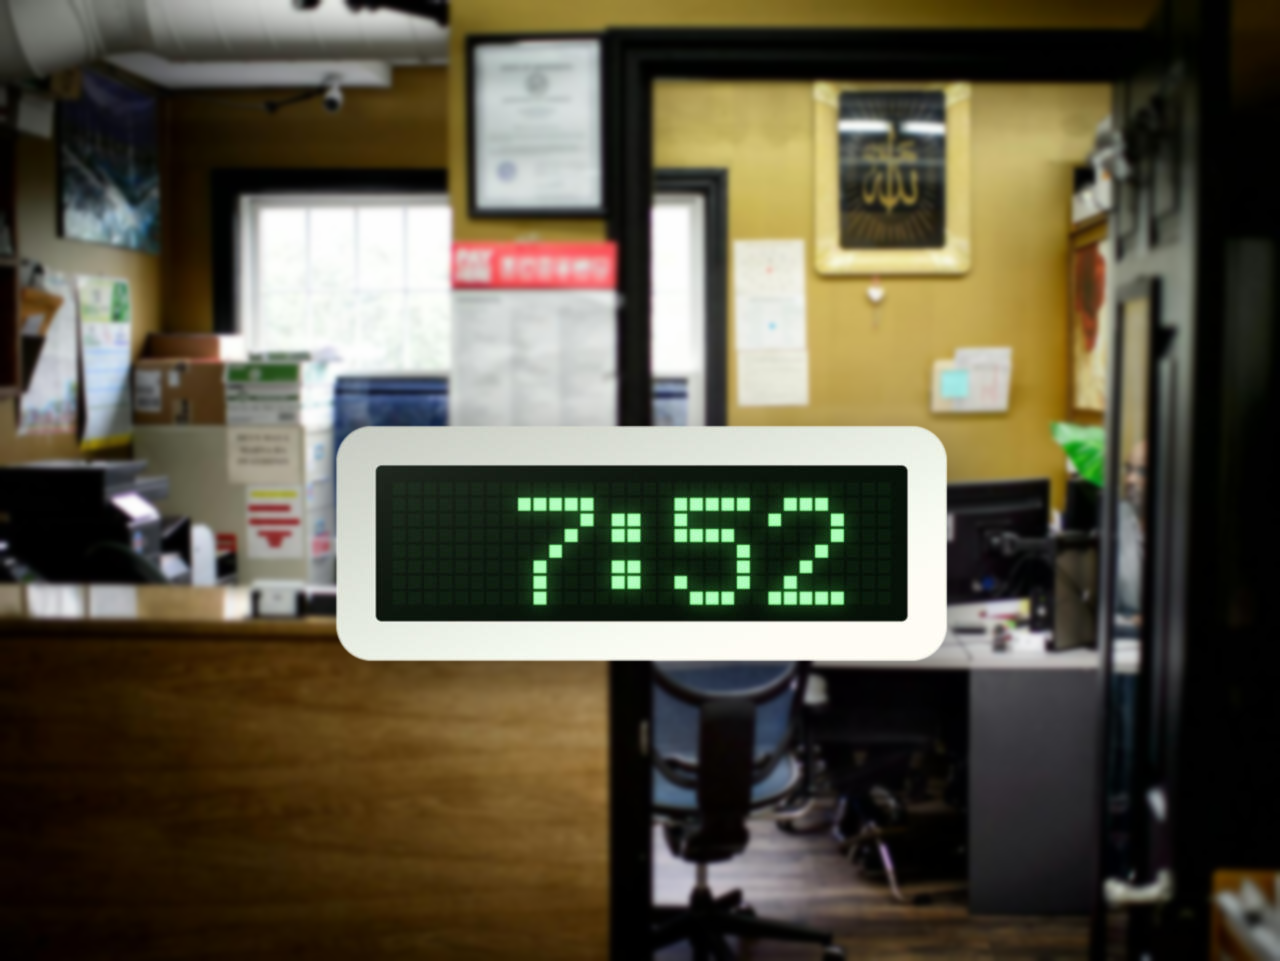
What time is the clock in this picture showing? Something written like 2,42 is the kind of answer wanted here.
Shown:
7,52
